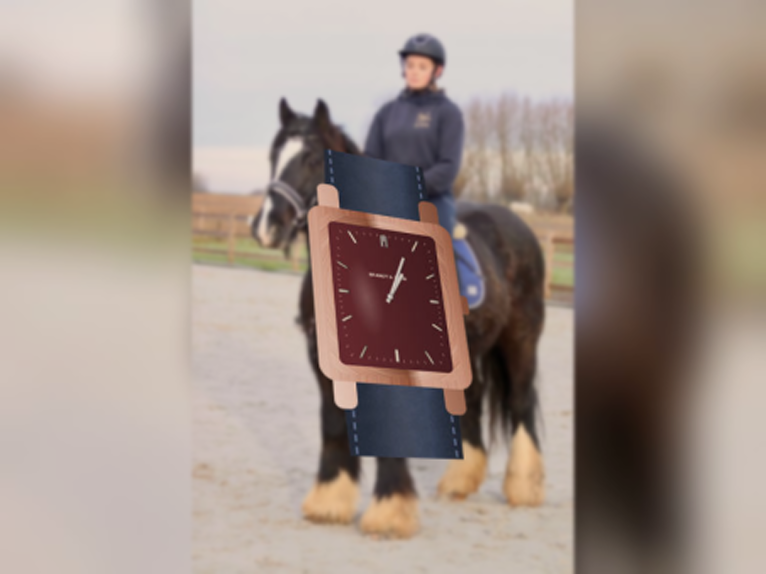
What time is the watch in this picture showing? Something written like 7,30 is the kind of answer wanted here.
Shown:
1,04
